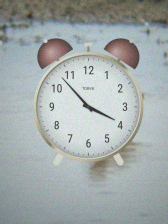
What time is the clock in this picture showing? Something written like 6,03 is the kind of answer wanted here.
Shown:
3,53
